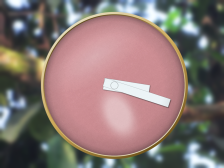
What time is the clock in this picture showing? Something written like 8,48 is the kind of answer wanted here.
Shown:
3,18
